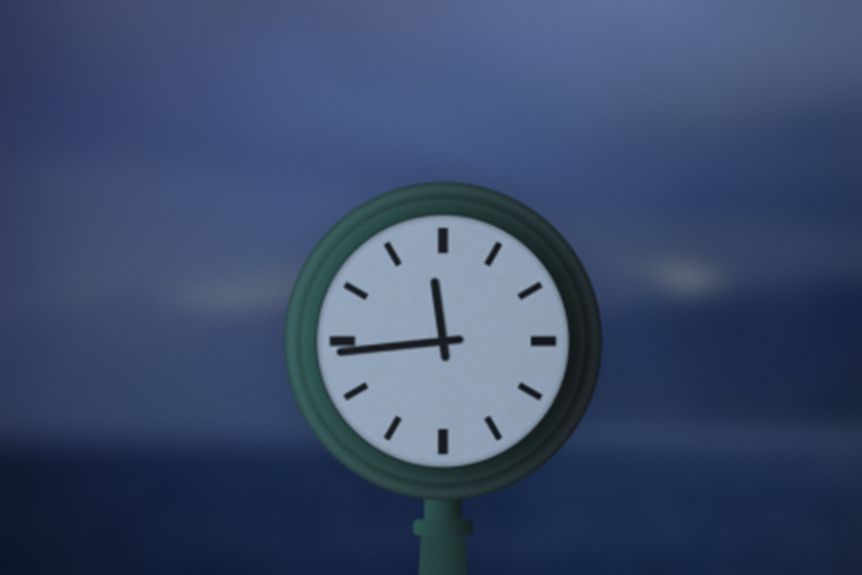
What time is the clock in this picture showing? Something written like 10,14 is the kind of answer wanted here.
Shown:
11,44
